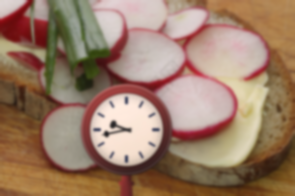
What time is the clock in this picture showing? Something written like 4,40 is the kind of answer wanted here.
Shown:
9,43
